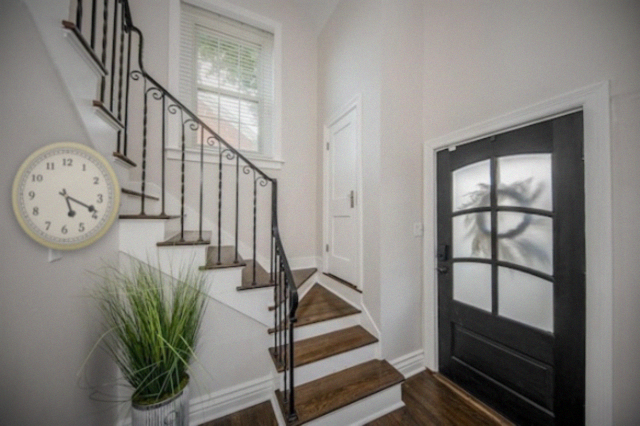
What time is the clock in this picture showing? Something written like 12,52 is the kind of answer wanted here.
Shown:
5,19
